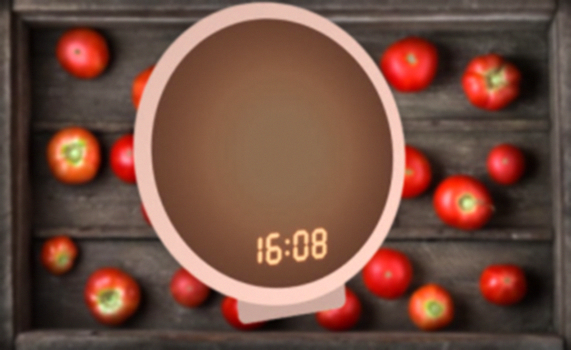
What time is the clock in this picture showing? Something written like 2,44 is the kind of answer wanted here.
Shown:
16,08
